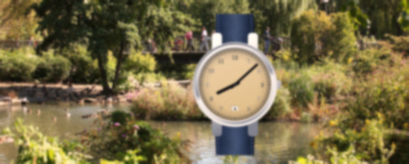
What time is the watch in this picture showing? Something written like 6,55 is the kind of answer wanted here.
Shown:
8,08
